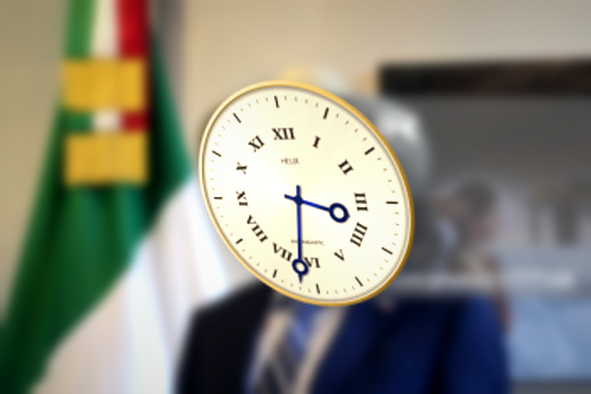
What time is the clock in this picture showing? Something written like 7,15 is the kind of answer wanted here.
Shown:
3,32
